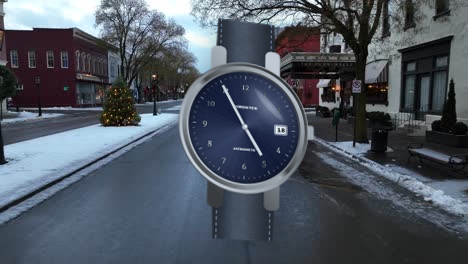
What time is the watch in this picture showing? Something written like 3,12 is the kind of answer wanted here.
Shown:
4,55
